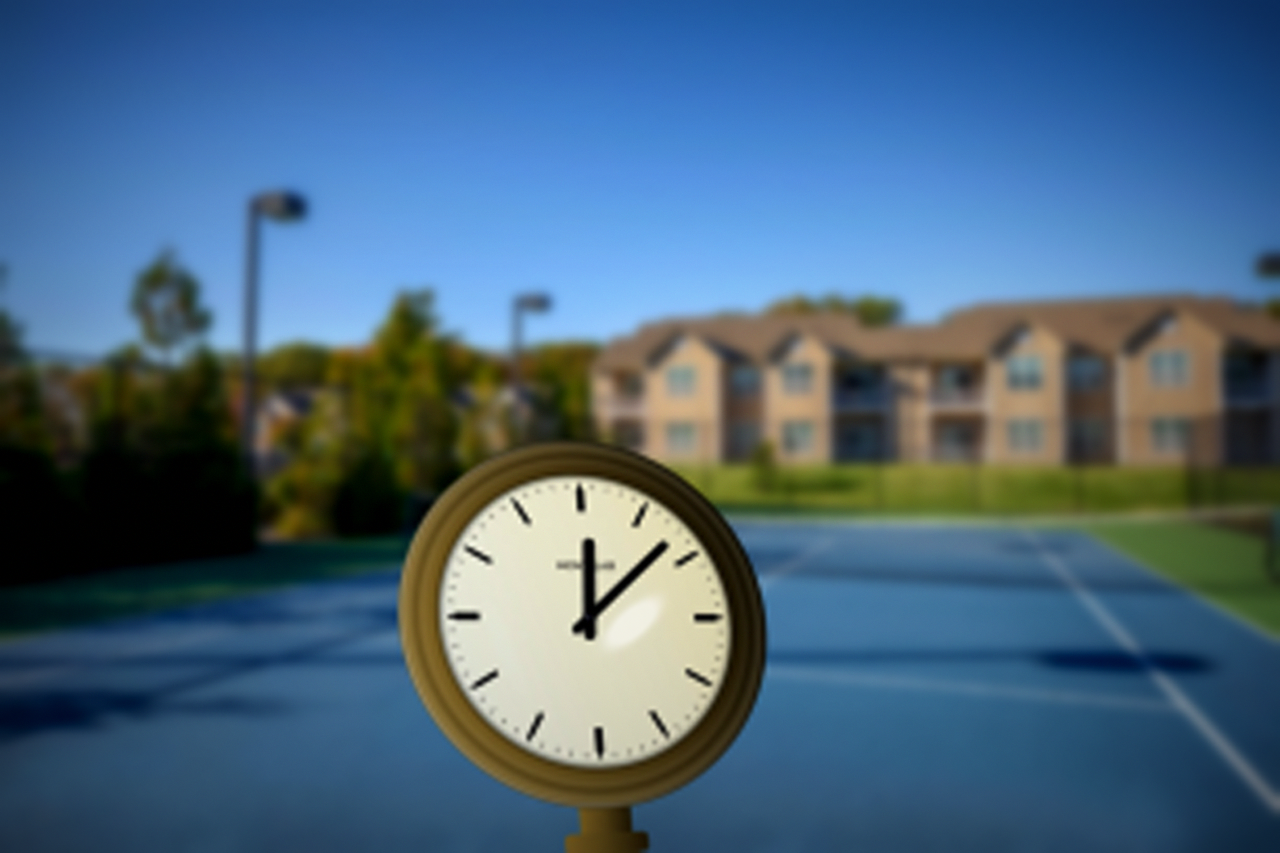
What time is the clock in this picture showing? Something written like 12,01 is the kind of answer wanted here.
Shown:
12,08
